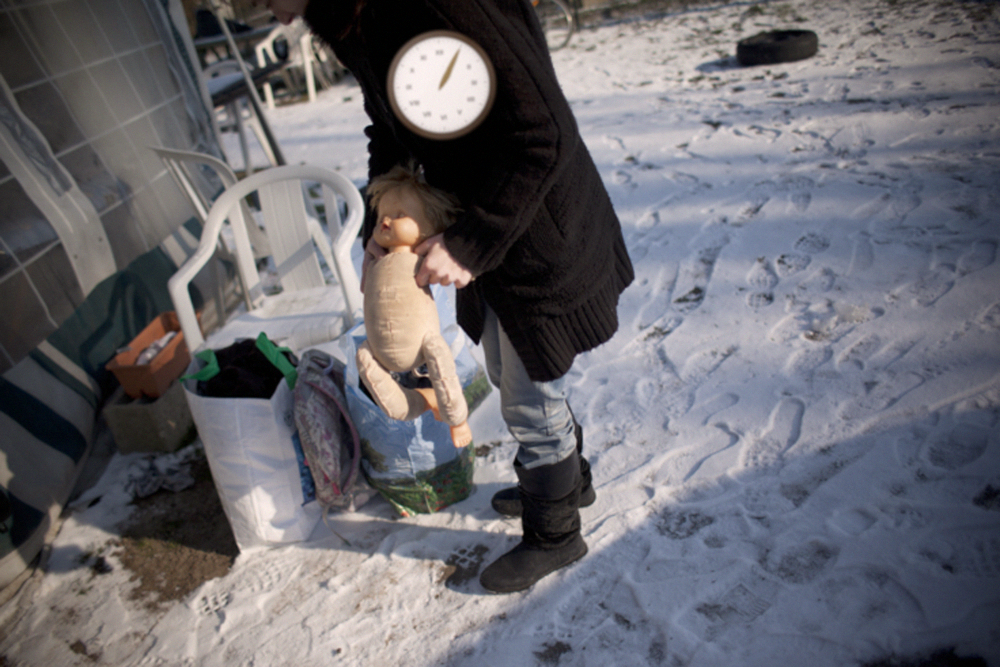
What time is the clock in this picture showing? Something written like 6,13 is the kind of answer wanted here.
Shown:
1,05
